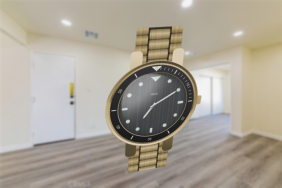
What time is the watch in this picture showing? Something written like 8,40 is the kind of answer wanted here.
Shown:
7,10
